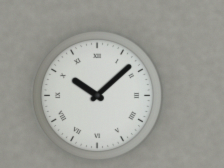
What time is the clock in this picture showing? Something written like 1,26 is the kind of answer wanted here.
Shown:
10,08
